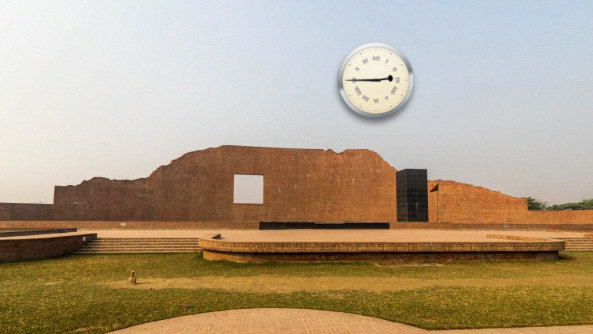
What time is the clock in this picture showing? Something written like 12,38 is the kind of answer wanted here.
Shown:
2,45
